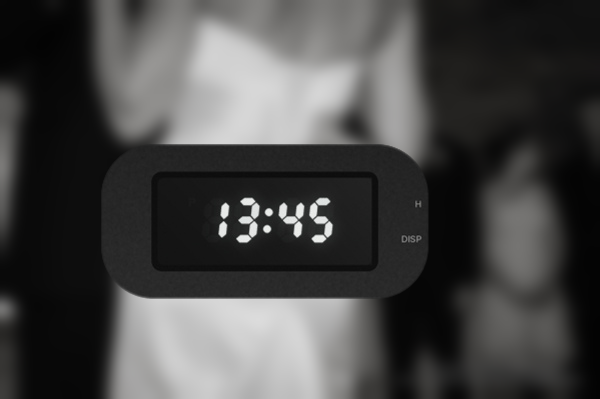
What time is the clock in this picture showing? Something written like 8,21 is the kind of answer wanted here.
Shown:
13,45
